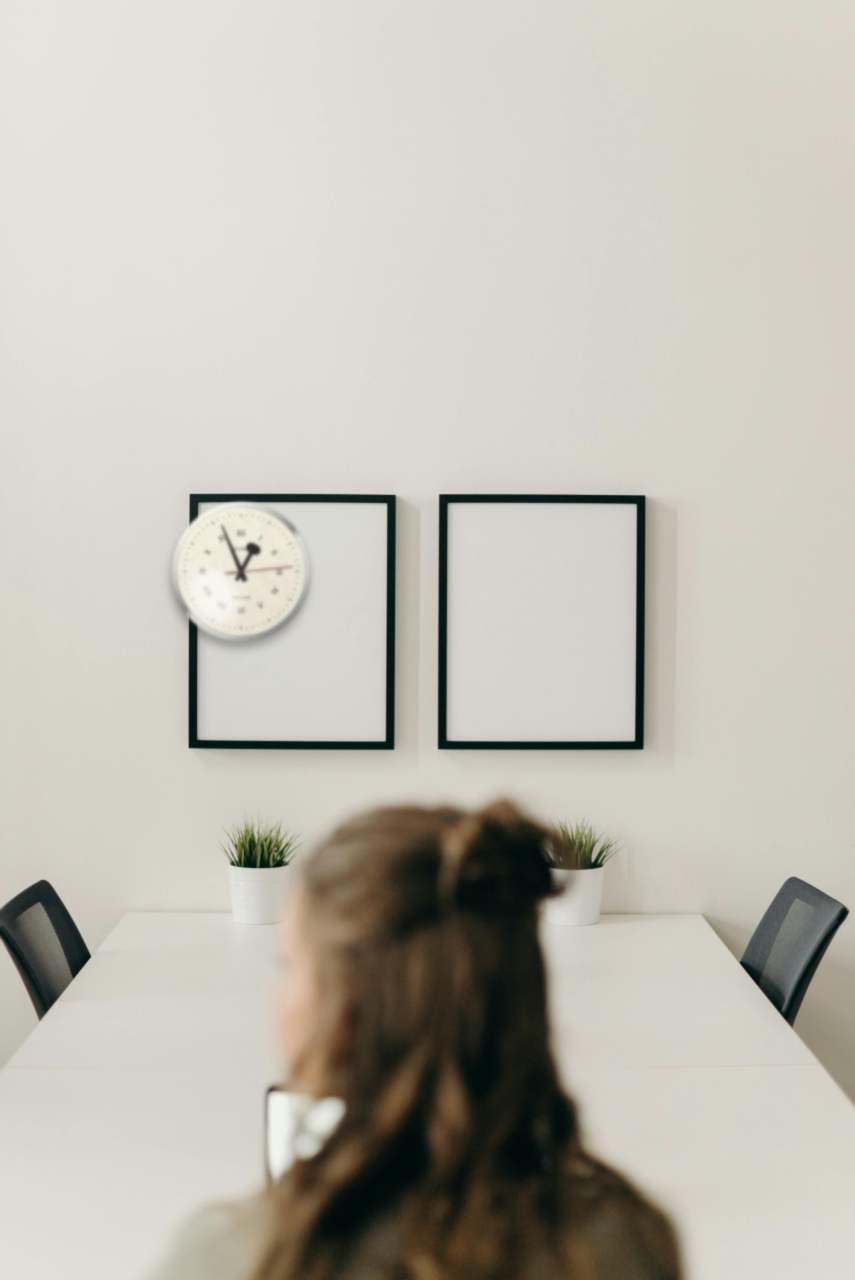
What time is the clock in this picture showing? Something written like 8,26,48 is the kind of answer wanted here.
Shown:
12,56,14
